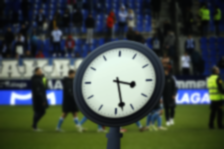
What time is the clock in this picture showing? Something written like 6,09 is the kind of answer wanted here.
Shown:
3,28
